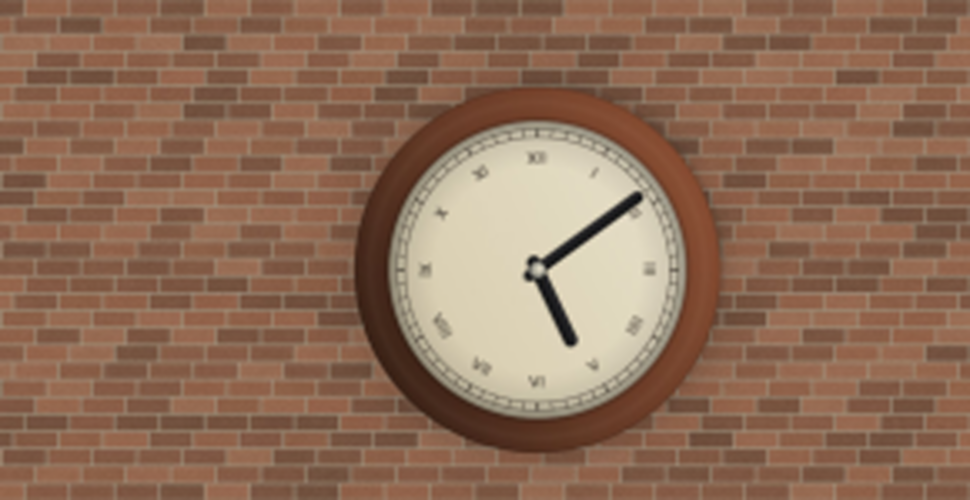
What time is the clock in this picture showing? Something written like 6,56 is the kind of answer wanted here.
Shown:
5,09
